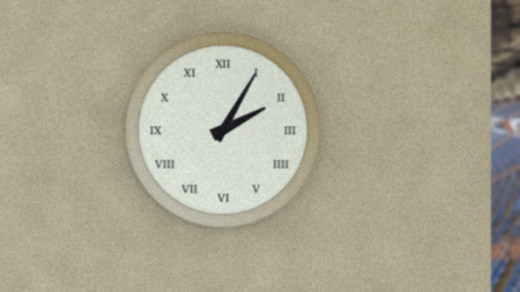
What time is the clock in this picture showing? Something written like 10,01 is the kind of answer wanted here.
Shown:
2,05
